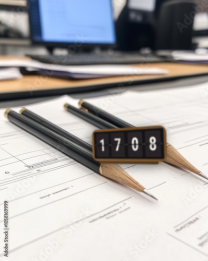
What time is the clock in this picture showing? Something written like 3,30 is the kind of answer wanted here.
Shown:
17,08
